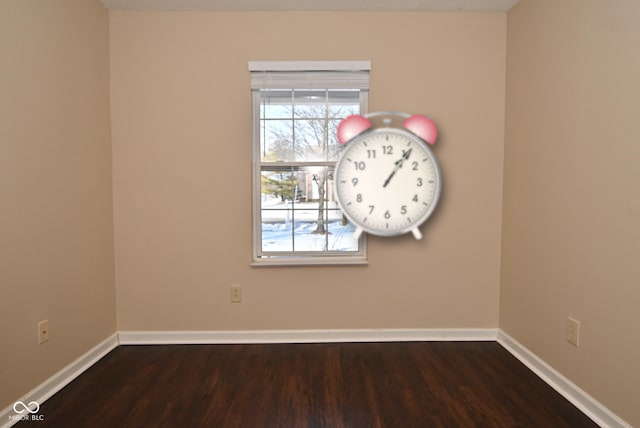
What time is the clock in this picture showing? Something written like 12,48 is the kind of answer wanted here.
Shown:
1,06
